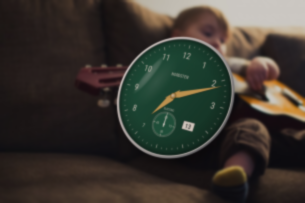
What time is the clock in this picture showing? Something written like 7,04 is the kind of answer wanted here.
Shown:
7,11
